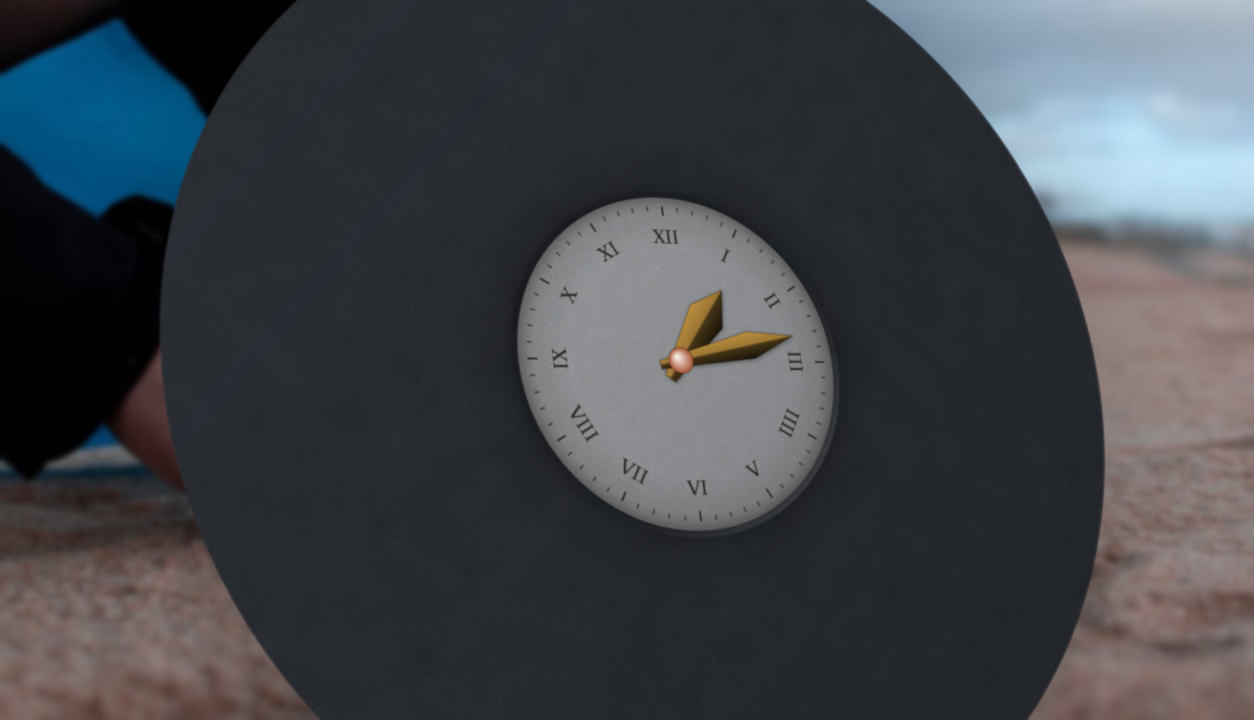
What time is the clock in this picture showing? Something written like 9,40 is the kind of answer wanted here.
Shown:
1,13
